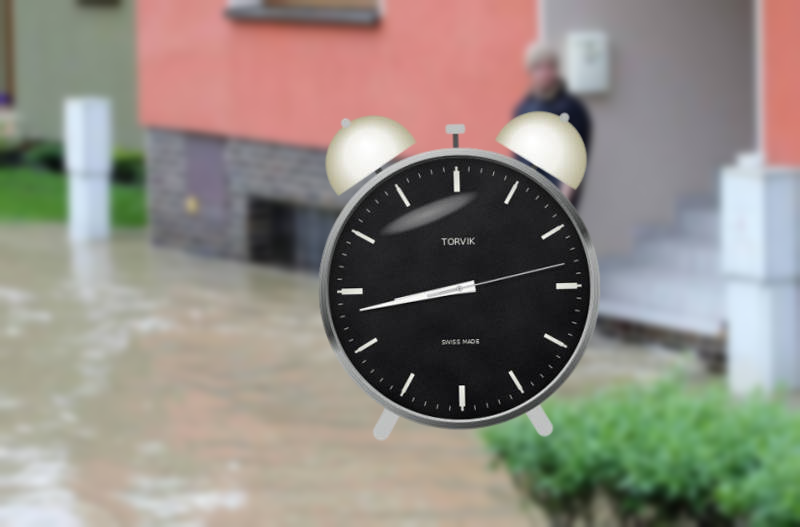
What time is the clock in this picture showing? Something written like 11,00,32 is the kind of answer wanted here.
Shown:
8,43,13
